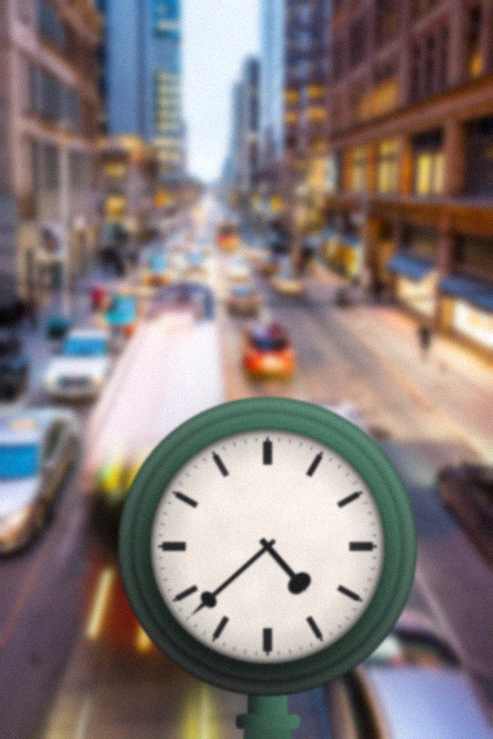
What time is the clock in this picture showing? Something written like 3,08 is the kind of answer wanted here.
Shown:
4,38
